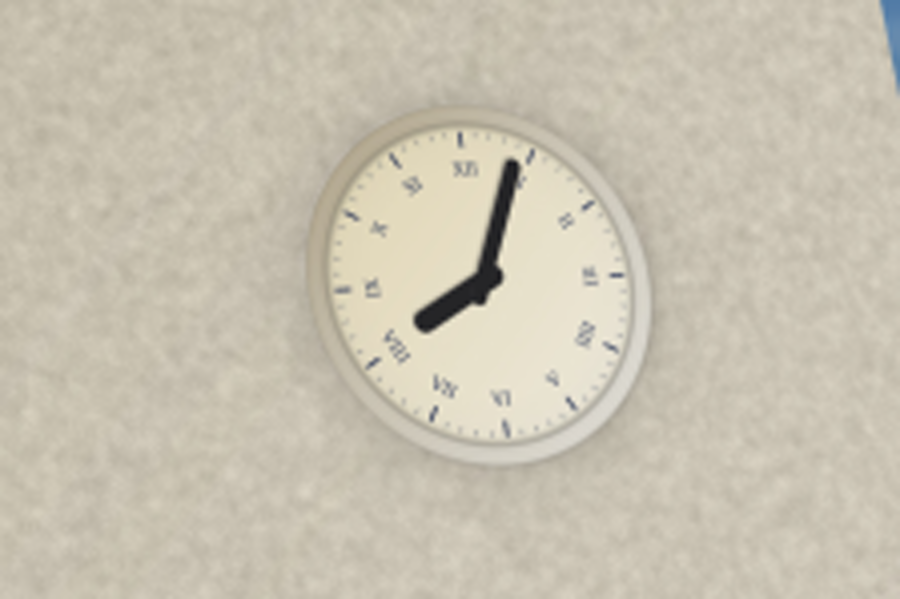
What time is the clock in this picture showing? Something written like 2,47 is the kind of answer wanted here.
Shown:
8,04
